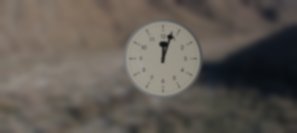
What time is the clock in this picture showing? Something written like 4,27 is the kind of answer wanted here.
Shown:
12,03
